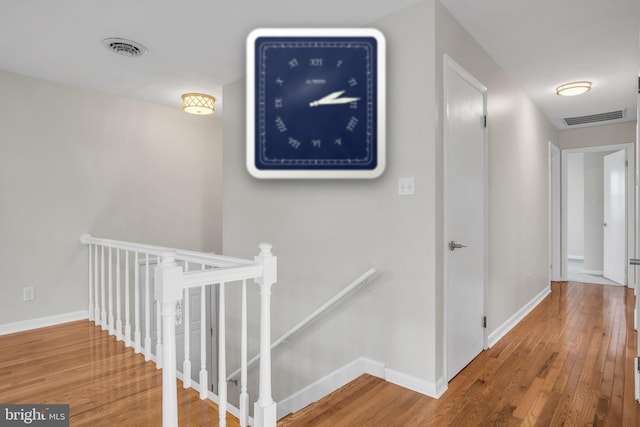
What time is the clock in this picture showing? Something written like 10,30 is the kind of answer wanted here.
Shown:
2,14
